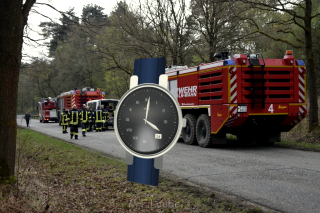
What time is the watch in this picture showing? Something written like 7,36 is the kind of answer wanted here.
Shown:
4,01
